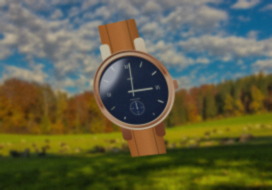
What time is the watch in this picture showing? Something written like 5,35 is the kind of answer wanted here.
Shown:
3,01
